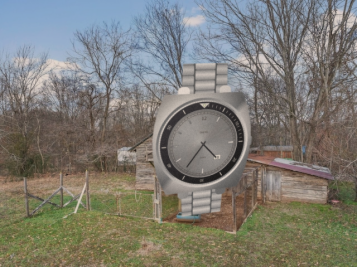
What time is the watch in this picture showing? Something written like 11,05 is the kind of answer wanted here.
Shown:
4,36
